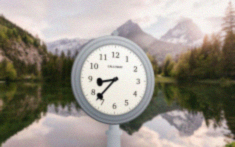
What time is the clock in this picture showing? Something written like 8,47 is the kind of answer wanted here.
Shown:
8,37
